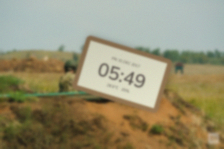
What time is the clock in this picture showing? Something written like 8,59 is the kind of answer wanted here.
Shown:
5,49
